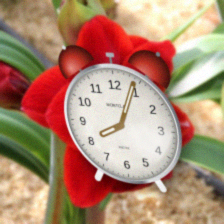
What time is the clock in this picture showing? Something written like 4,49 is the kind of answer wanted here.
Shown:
8,04
